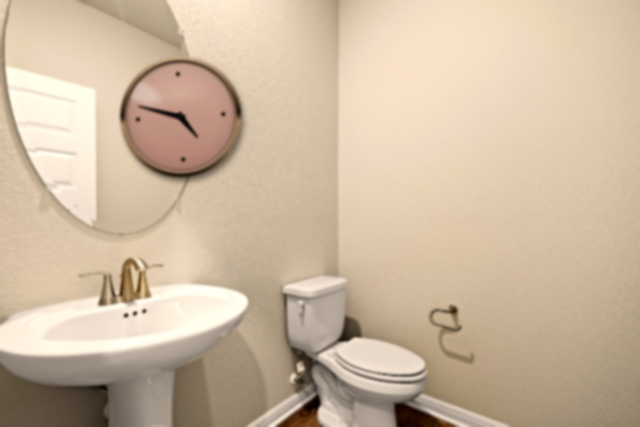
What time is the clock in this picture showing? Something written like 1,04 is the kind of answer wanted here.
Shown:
4,48
